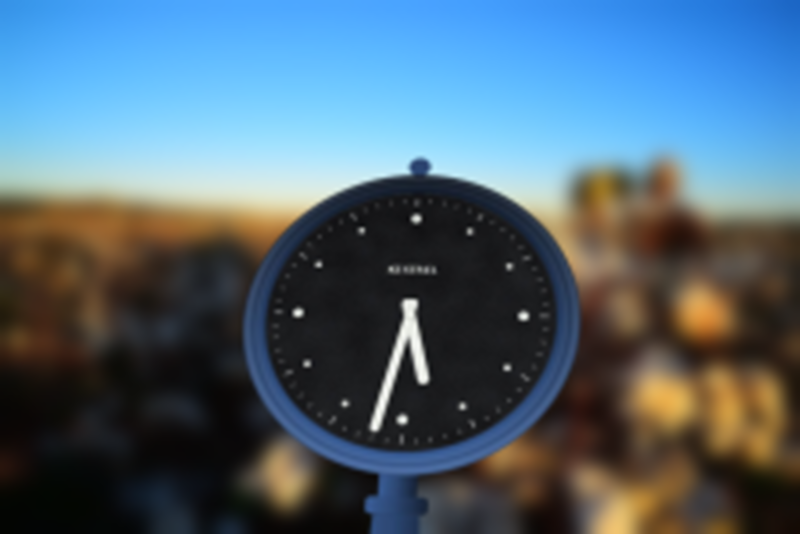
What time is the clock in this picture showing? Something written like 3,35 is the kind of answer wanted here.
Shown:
5,32
